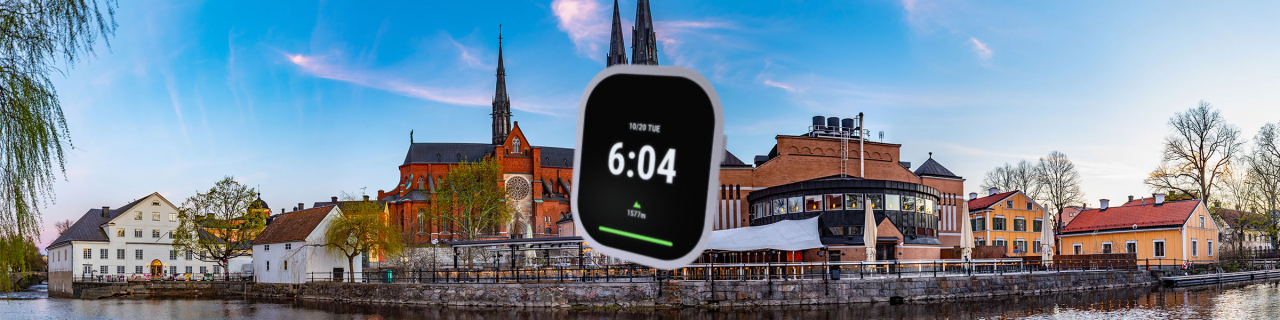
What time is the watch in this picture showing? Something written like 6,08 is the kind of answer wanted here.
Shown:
6,04
